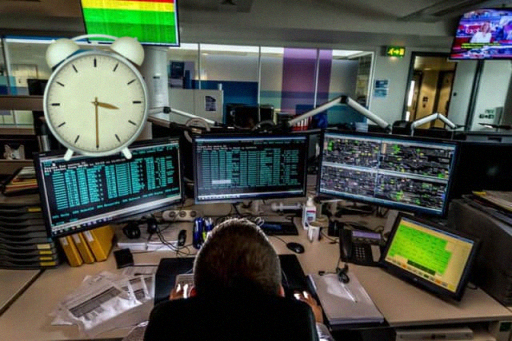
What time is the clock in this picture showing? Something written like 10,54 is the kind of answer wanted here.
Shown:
3,30
